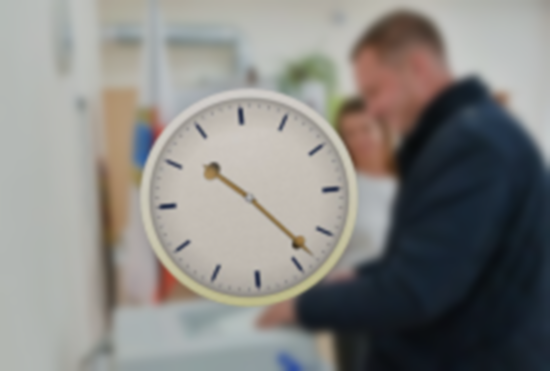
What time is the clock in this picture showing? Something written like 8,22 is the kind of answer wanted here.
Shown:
10,23
